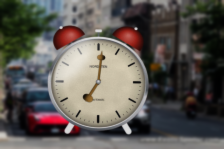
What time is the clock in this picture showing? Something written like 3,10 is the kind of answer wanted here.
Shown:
7,01
